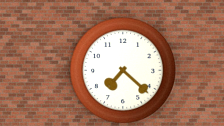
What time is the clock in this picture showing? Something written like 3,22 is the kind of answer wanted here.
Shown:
7,22
